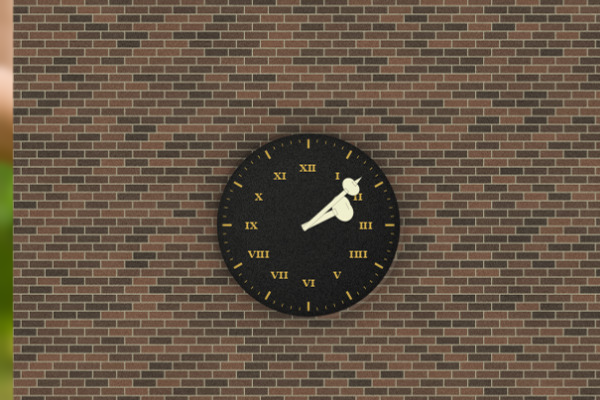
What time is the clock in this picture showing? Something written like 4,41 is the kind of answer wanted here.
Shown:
2,08
